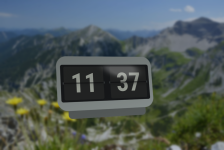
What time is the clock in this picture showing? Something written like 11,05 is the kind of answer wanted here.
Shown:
11,37
